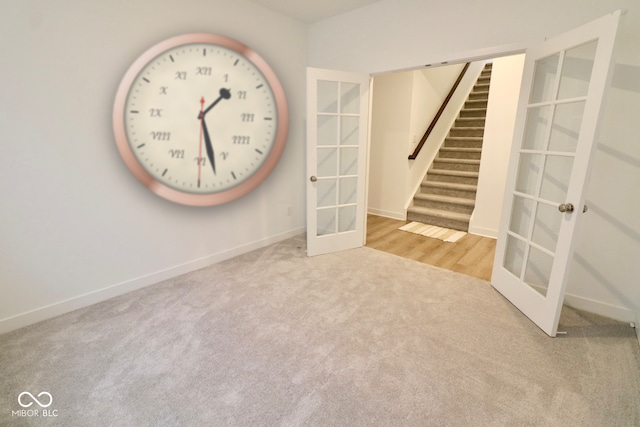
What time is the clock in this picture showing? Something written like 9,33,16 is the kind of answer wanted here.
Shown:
1,27,30
